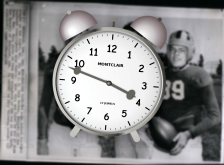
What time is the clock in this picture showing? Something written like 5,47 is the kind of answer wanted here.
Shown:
3,48
